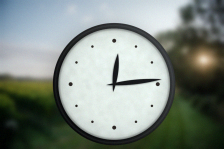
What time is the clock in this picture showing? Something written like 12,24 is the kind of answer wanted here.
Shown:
12,14
